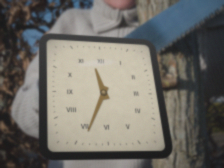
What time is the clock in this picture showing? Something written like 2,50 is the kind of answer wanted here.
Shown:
11,34
